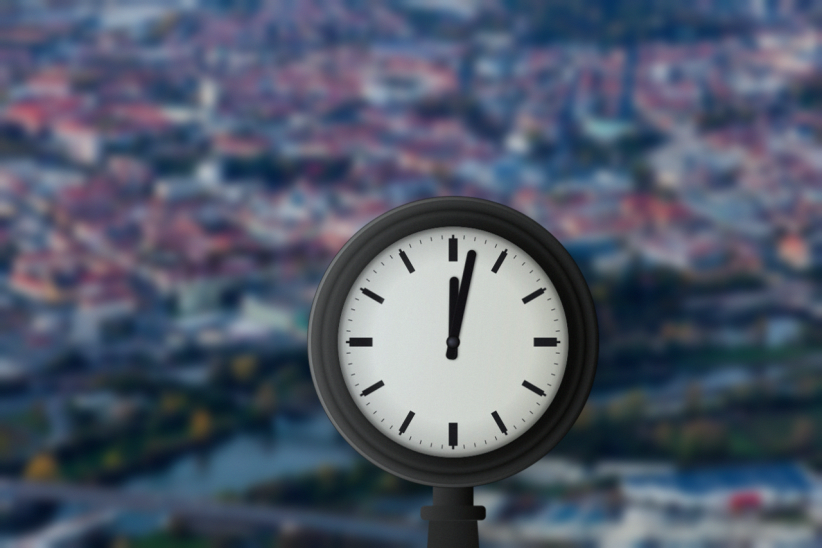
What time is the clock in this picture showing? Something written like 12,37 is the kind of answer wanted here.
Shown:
12,02
